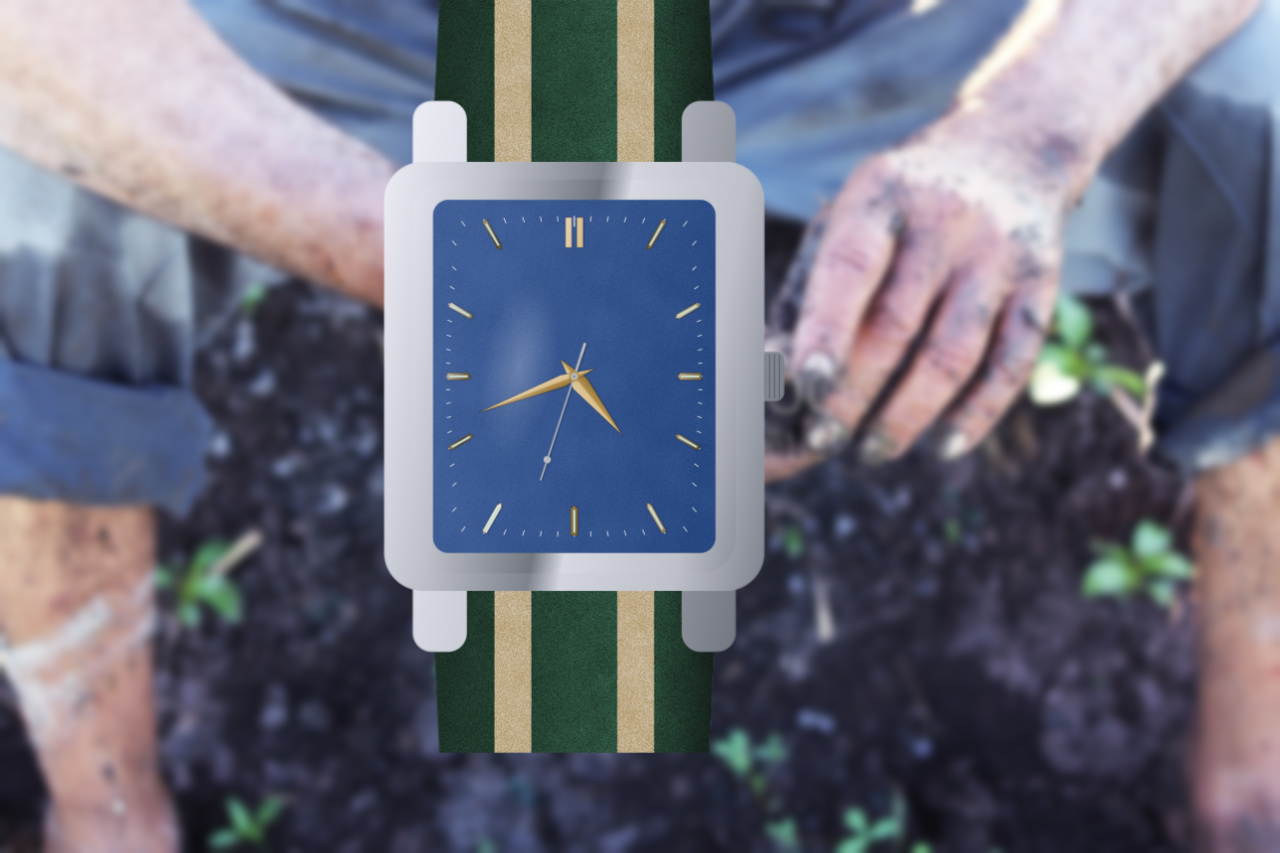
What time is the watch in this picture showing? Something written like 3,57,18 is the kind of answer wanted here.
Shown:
4,41,33
